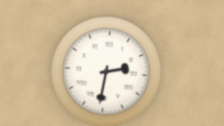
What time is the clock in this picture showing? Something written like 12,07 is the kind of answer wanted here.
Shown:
2,31
